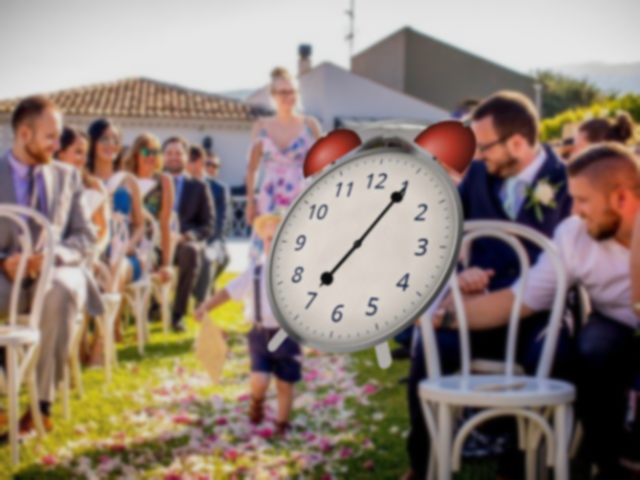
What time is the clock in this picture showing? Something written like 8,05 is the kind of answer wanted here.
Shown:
7,05
